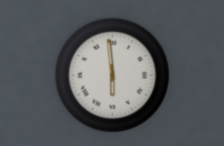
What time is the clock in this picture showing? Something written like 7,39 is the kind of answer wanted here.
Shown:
5,59
